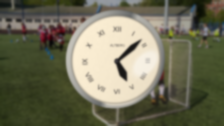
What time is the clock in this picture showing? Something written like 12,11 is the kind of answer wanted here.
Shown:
5,08
